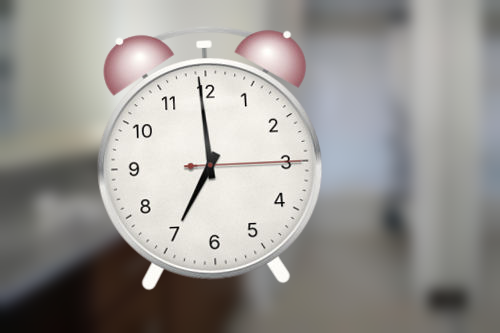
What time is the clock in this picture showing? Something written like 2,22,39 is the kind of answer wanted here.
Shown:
6,59,15
